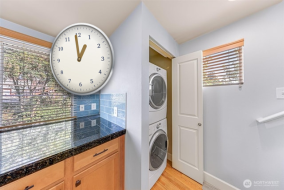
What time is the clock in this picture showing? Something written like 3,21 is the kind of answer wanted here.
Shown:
12,59
